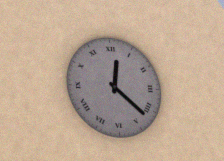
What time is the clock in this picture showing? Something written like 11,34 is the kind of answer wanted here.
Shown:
12,22
